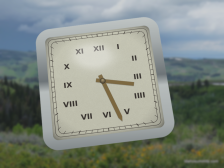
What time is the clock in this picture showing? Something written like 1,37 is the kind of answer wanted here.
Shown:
3,27
